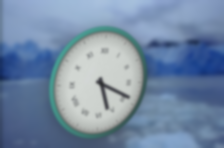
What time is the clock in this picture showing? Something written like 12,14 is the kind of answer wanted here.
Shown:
5,19
